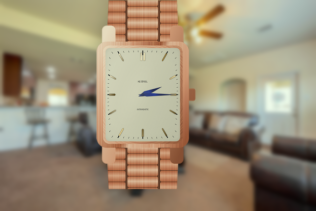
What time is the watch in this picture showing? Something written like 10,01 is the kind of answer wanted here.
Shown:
2,15
